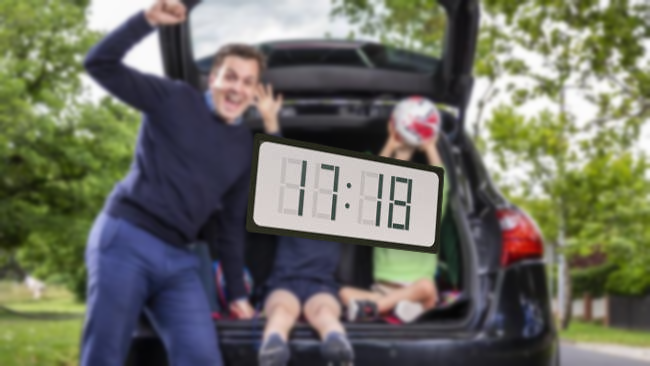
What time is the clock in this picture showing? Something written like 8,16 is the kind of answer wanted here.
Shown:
17,18
